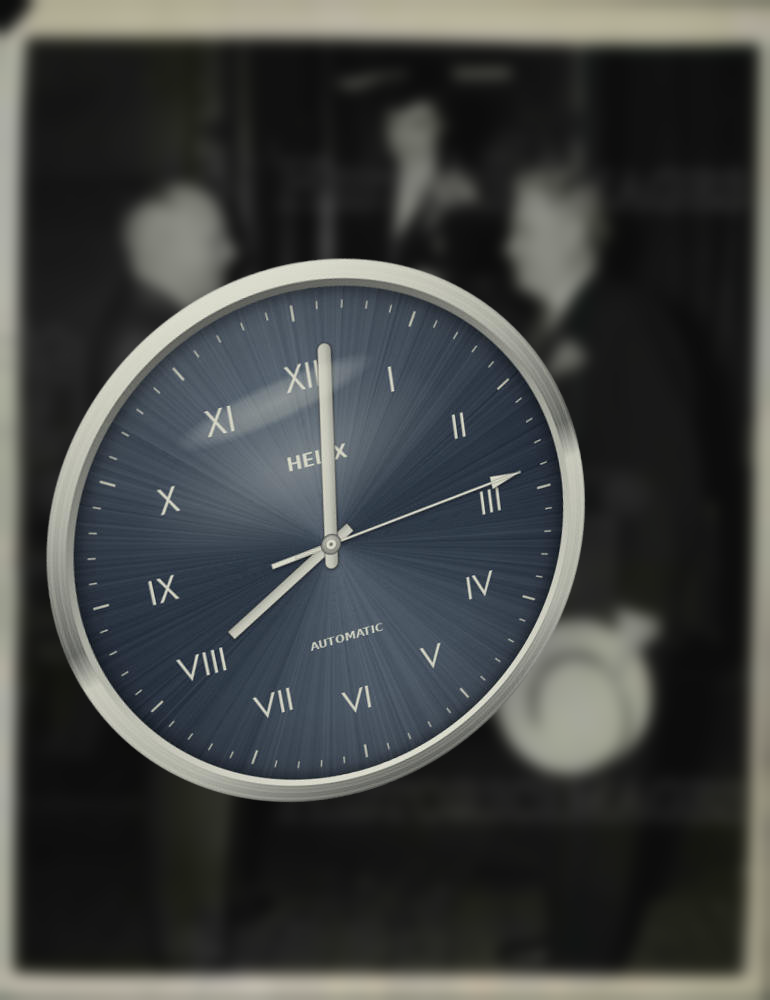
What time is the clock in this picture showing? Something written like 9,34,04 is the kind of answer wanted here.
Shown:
8,01,14
